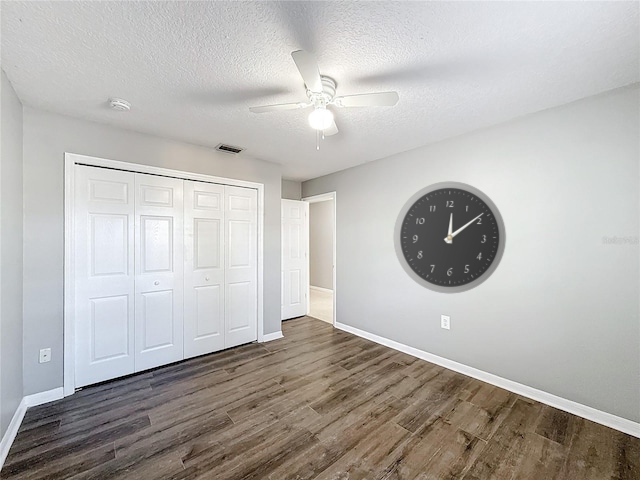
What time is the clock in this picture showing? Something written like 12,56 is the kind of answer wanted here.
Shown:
12,09
